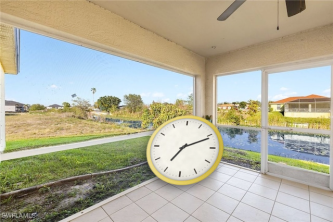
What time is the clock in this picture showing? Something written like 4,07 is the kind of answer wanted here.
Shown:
7,11
